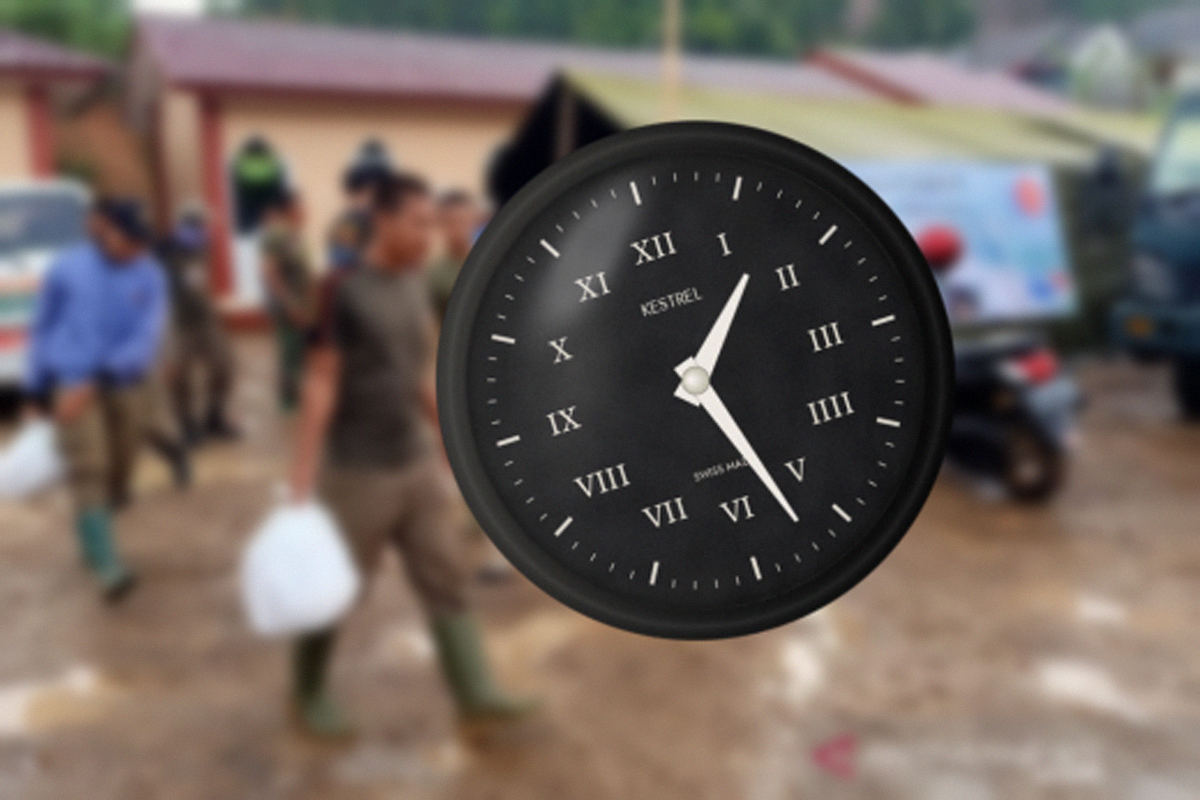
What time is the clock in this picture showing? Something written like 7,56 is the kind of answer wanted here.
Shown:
1,27
